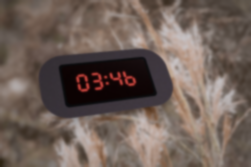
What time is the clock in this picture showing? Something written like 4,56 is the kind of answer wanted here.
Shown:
3,46
